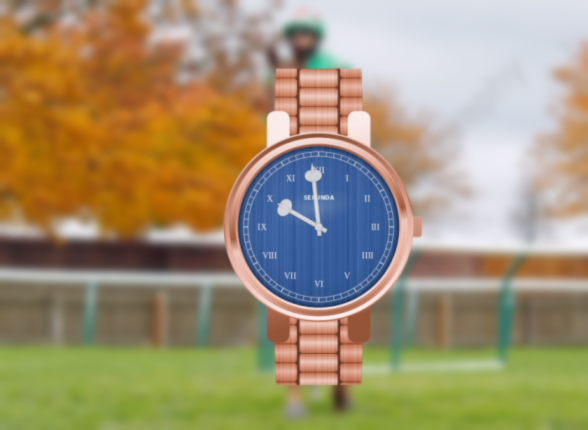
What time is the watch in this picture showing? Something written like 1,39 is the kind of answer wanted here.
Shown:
9,59
